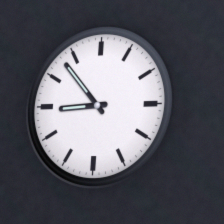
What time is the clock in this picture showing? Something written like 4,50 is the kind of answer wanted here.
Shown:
8,53
